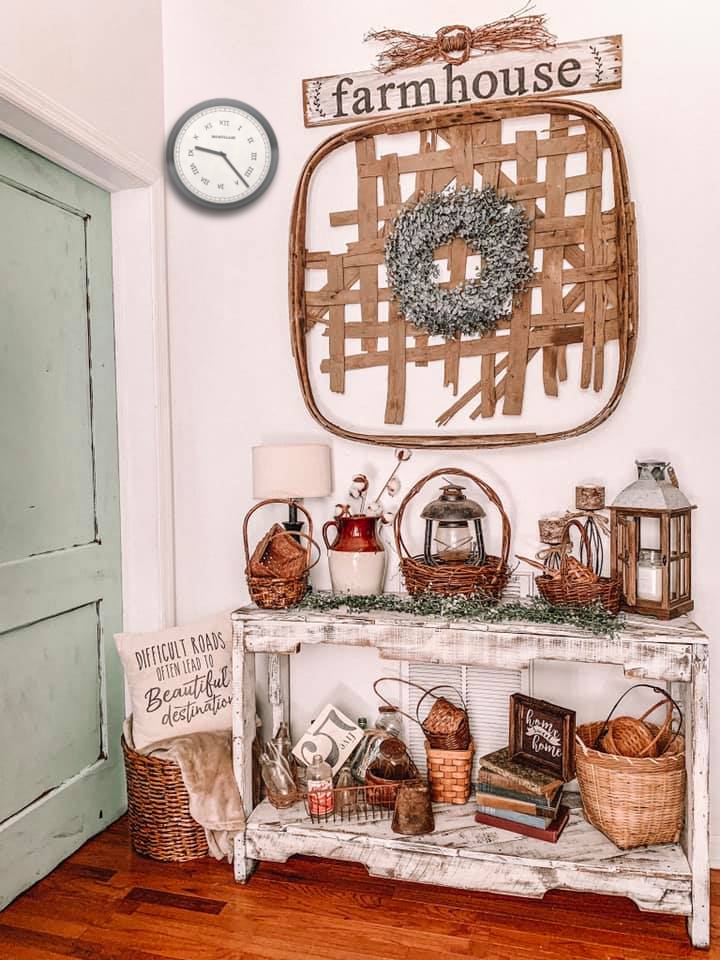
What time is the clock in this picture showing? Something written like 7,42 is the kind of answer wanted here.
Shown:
9,23
